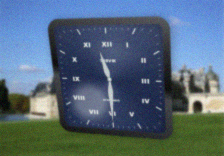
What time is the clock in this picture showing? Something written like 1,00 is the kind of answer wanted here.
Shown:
11,30
